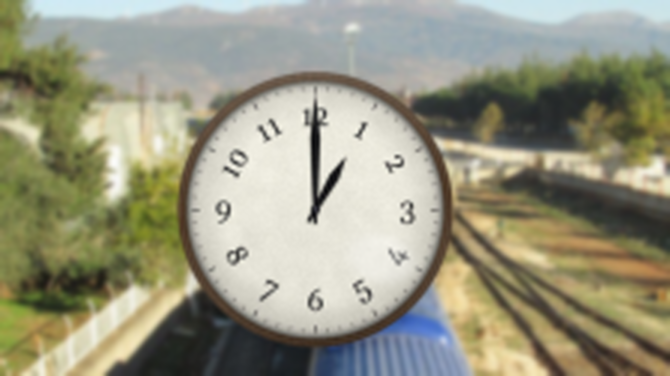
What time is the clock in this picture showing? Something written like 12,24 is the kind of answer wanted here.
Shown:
1,00
